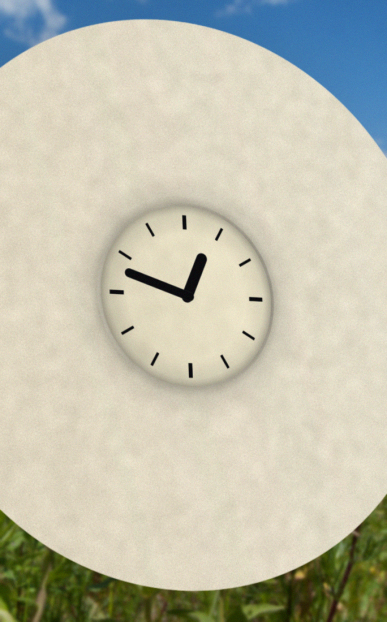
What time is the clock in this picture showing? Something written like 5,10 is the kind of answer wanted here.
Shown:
12,48
